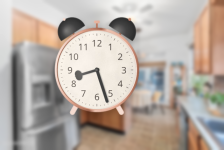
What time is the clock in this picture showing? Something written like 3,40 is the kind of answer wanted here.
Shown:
8,27
